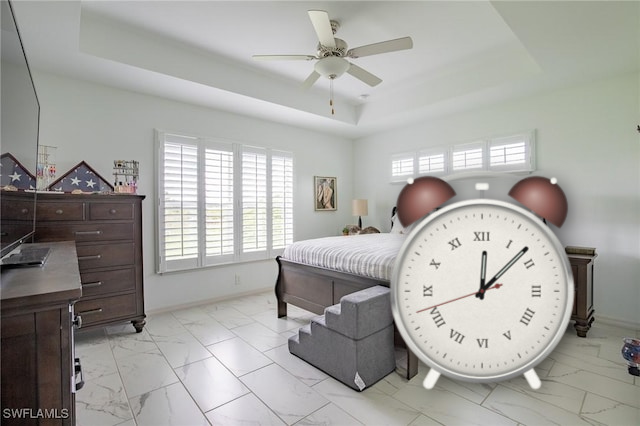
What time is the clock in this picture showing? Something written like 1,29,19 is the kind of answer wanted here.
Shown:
12,07,42
